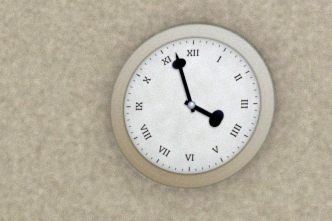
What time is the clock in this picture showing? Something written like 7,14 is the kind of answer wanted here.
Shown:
3,57
